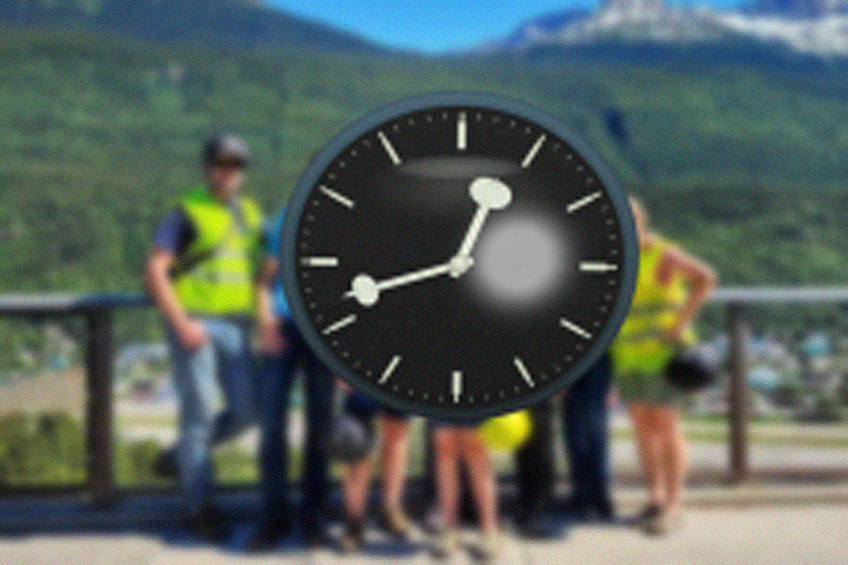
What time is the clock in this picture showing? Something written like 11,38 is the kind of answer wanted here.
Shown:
12,42
